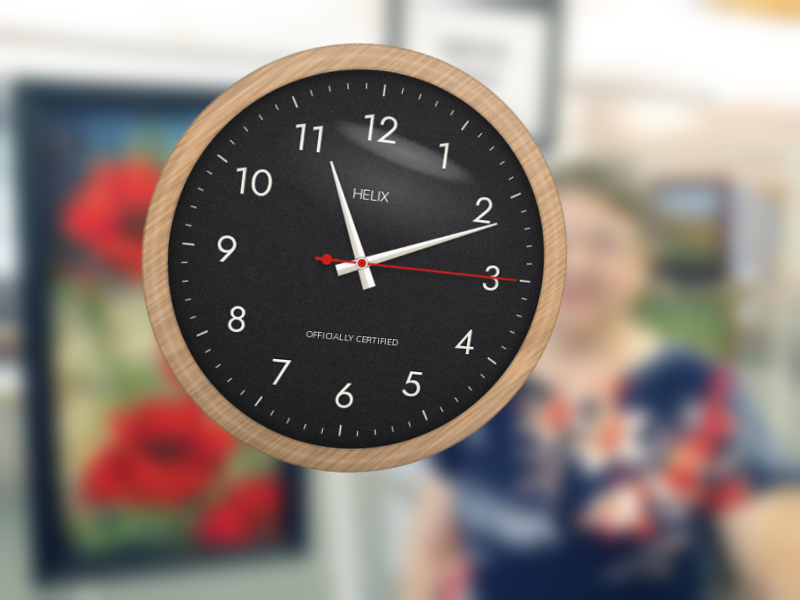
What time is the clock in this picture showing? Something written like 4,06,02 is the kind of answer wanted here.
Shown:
11,11,15
